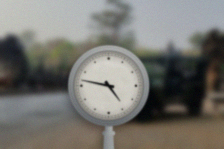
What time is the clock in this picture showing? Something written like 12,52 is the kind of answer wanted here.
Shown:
4,47
